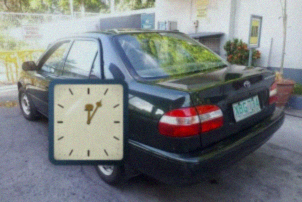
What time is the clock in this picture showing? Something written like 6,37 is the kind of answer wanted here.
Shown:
12,05
